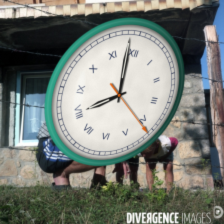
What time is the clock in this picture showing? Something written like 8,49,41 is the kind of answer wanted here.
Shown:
7,58,21
